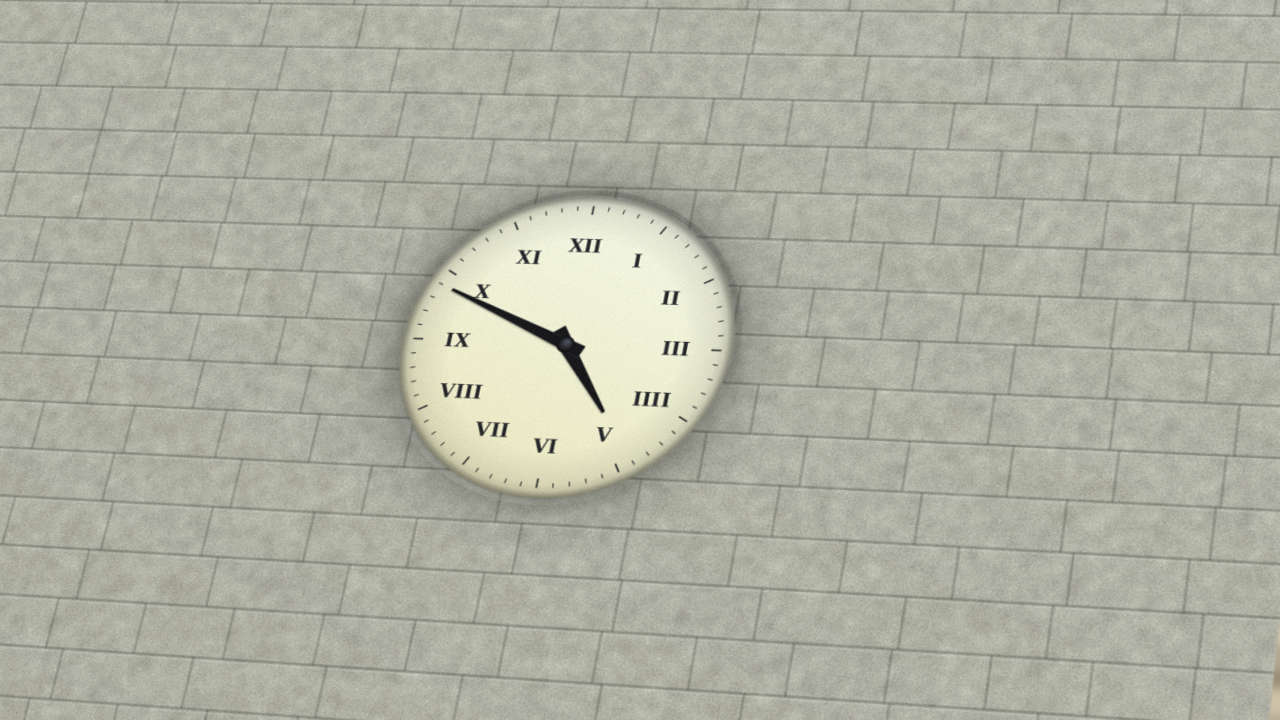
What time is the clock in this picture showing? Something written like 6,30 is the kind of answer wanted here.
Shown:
4,49
